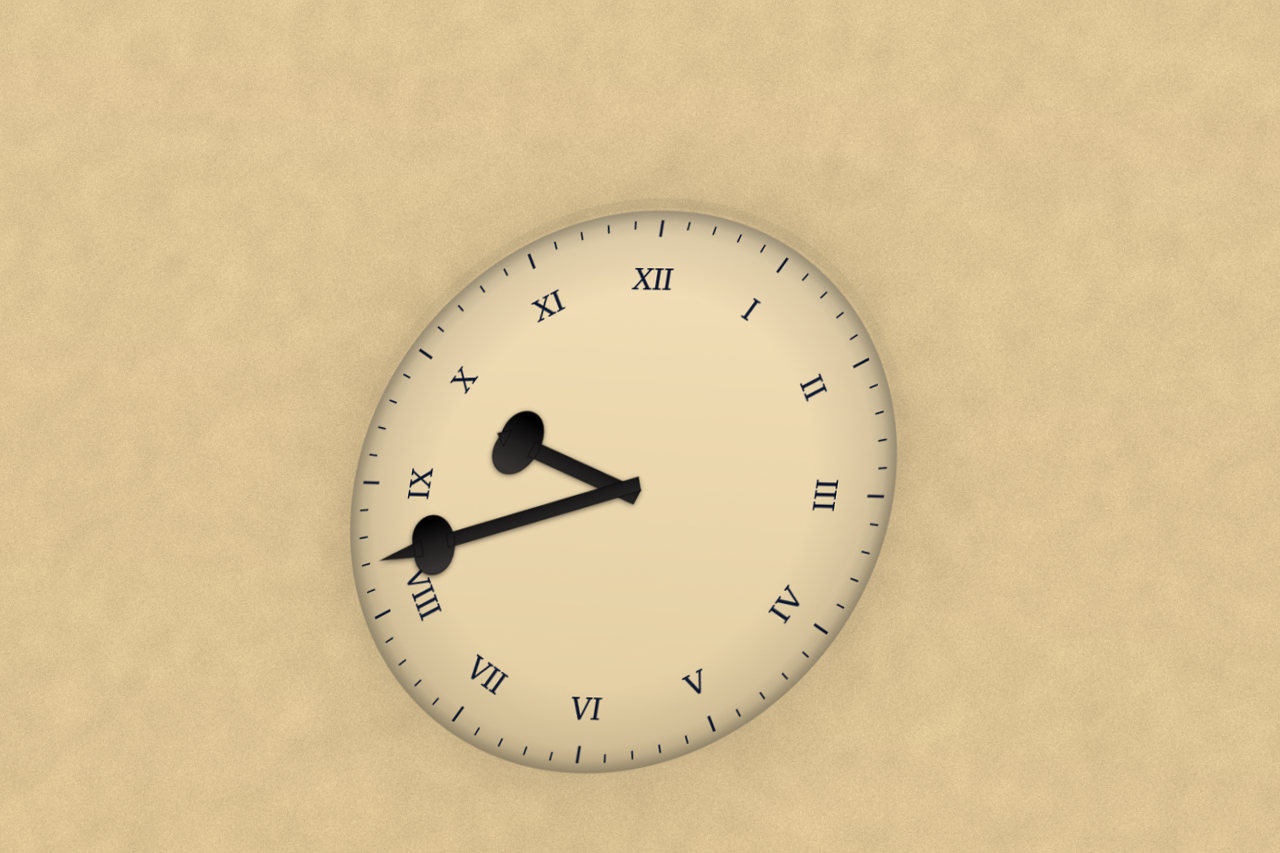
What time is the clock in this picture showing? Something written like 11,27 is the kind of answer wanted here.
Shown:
9,42
